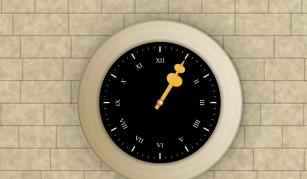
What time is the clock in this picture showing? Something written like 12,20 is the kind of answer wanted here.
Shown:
1,05
